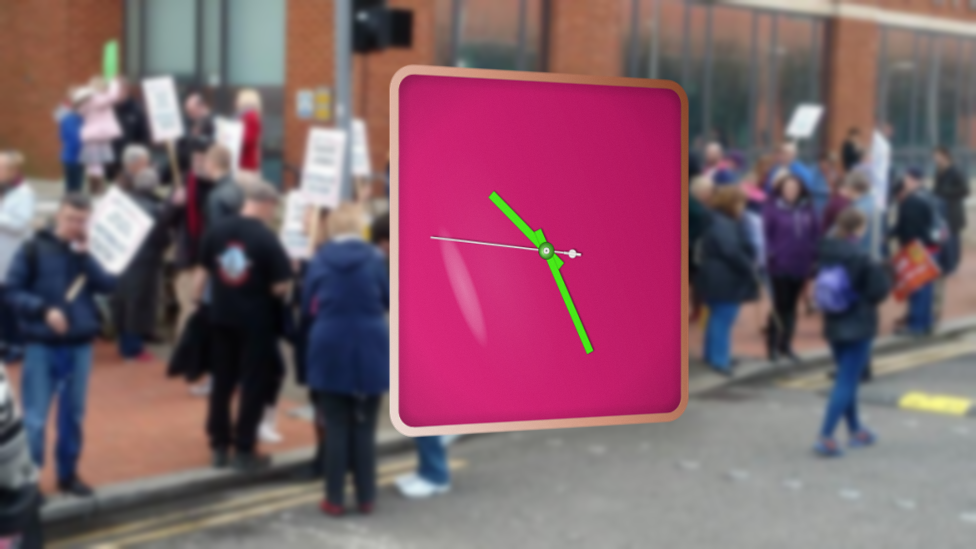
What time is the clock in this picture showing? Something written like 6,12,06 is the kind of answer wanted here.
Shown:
10,25,46
